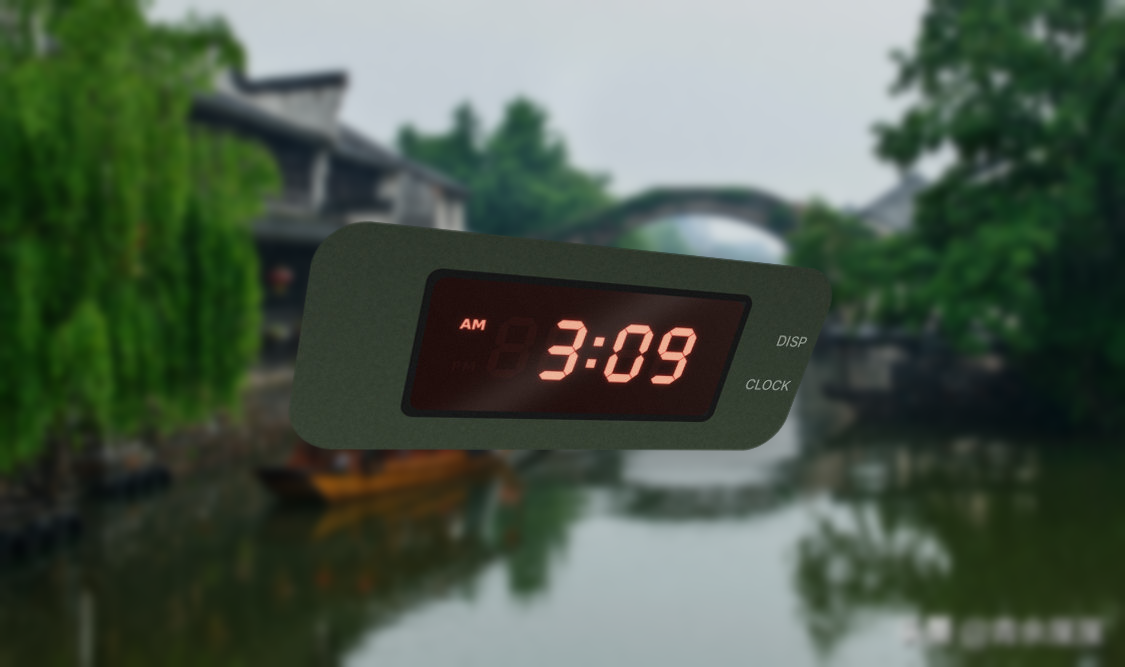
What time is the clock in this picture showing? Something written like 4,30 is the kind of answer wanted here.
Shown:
3,09
